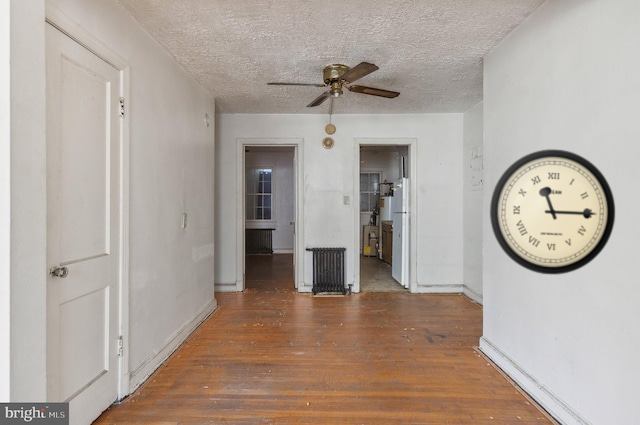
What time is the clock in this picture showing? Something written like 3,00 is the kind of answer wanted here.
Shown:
11,15
